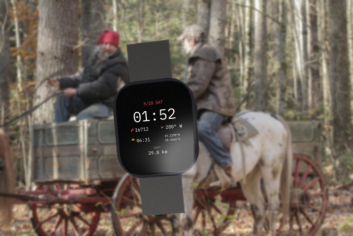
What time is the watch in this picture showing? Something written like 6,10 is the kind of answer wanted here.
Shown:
1,52
